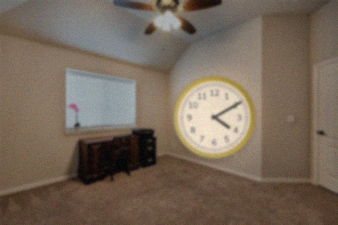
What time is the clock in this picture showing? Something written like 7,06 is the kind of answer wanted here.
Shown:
4,10
